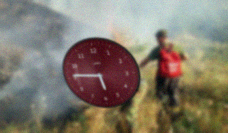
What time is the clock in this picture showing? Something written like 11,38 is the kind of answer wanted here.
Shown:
5,46
